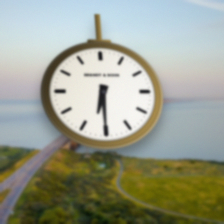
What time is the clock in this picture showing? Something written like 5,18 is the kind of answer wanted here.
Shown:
6,30
